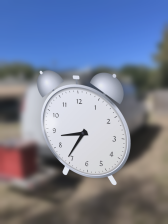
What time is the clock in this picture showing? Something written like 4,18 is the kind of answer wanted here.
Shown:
8,36
